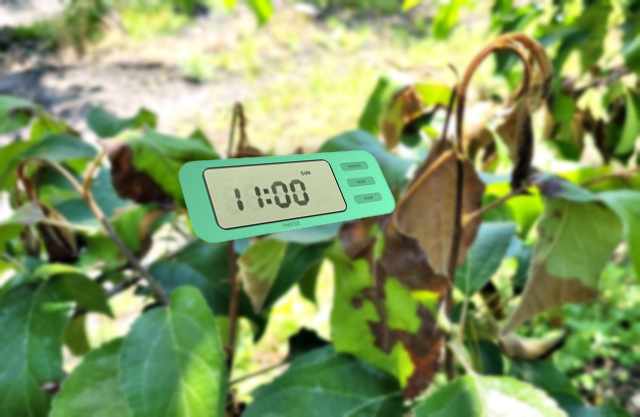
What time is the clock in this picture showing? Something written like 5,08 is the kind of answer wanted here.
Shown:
11,00
